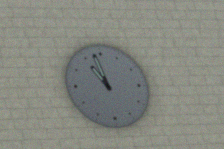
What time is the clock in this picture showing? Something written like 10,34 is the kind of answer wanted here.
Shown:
10,58
